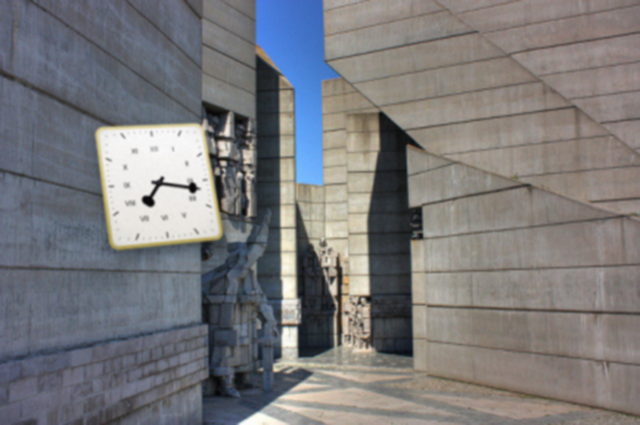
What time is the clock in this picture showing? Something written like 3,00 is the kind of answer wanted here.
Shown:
7,17
